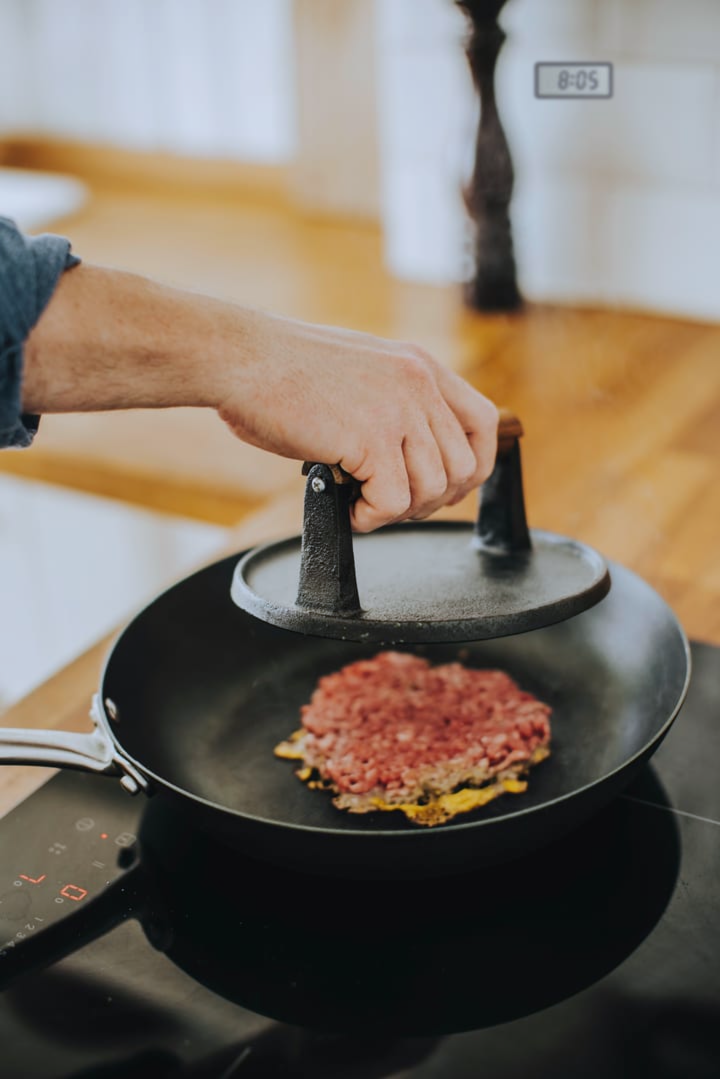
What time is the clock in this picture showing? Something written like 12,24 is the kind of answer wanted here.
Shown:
8,05
